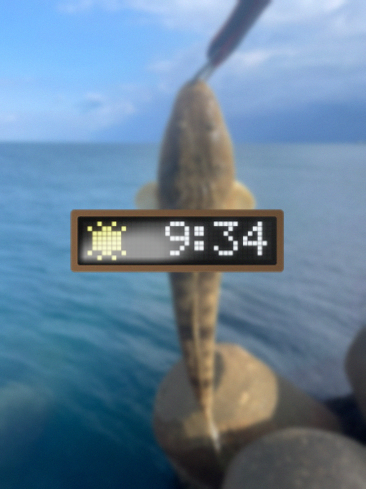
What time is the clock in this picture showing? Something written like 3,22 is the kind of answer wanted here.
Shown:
9,34
